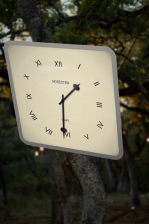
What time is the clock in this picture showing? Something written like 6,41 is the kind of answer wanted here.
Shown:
1,31
